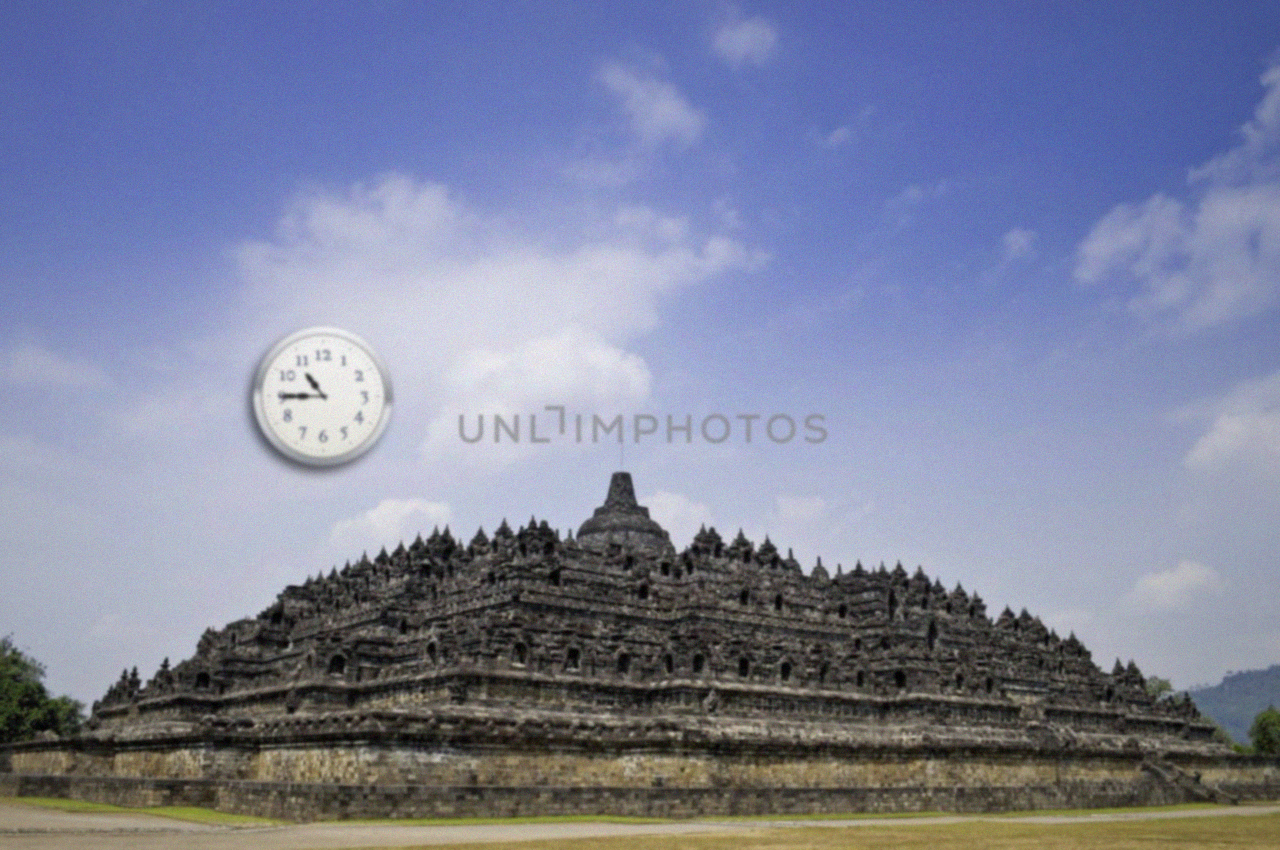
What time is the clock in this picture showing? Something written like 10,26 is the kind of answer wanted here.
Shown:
10,45
